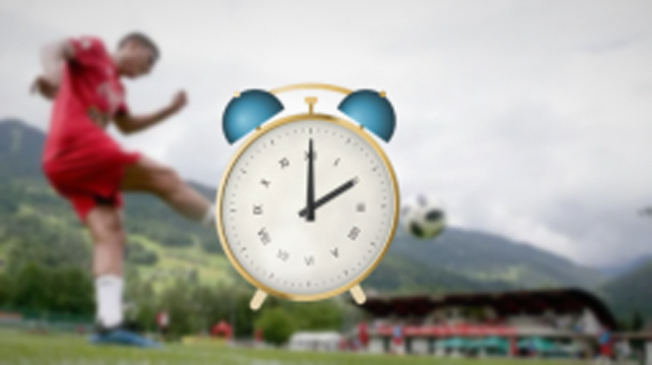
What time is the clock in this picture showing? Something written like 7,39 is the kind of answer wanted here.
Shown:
2,00
